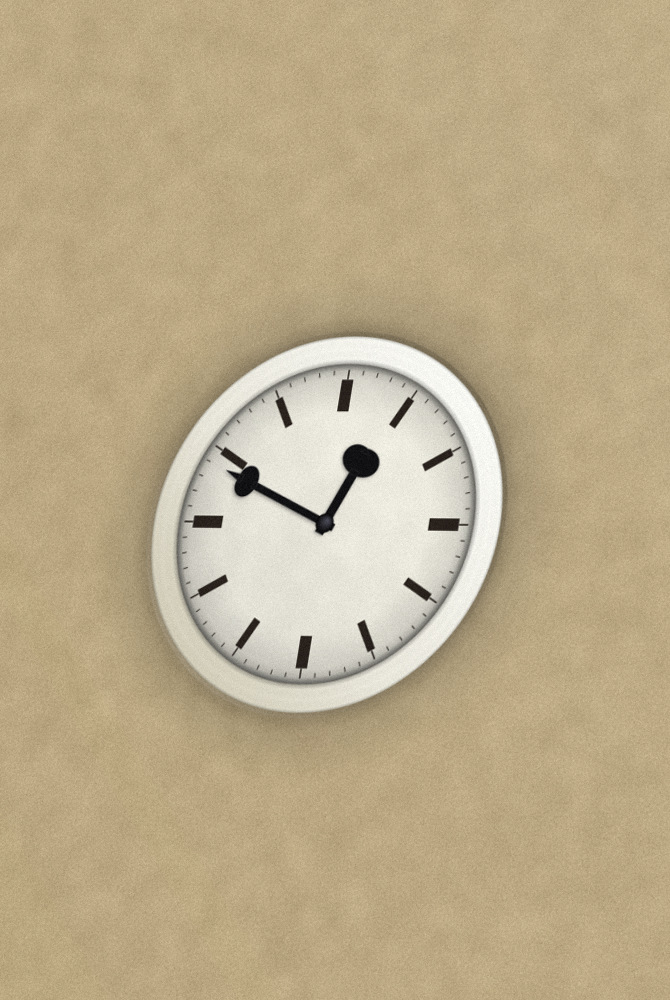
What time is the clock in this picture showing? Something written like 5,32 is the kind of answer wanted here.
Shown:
12,49
